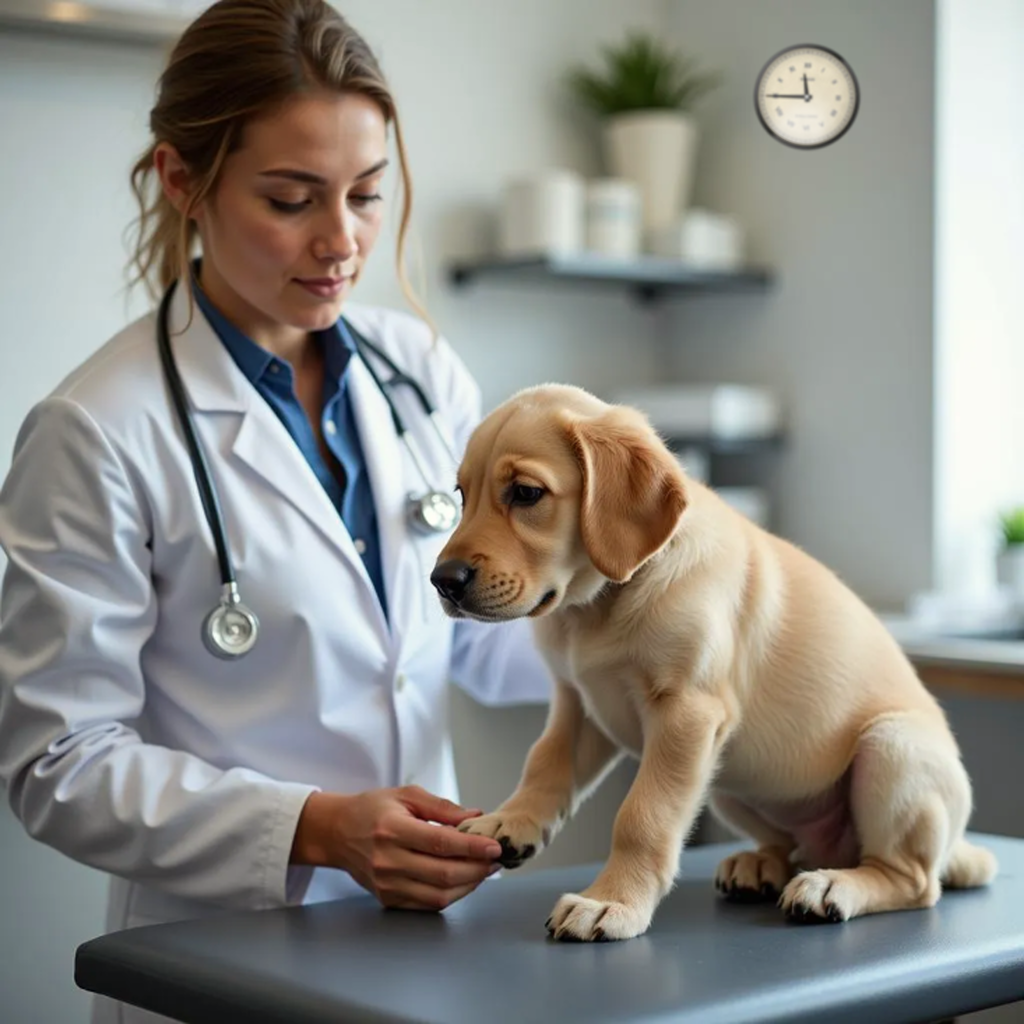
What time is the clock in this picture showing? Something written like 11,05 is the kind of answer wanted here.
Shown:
11,45
